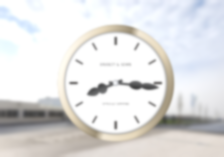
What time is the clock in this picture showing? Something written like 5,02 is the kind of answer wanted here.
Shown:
8,16
